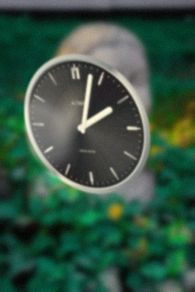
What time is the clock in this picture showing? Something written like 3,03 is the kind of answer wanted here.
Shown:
2,03
